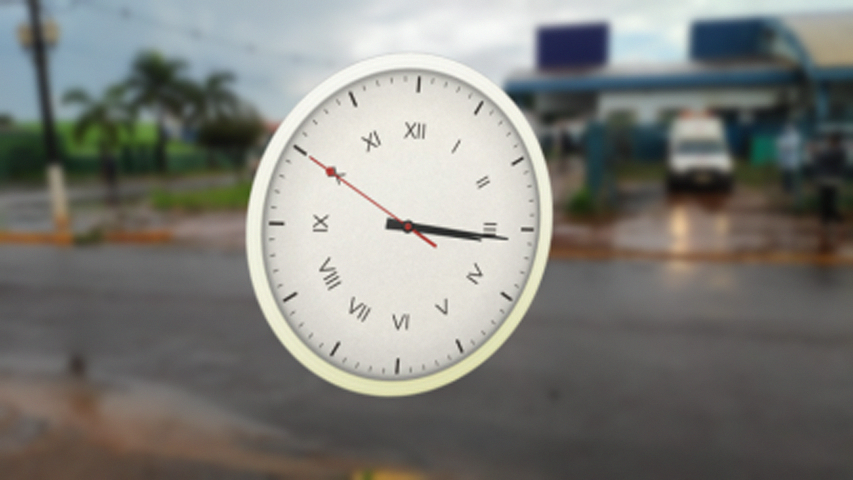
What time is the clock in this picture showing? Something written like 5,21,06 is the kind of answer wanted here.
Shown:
3,15,50
